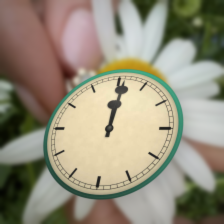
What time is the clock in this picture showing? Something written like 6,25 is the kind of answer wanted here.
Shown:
12,01
